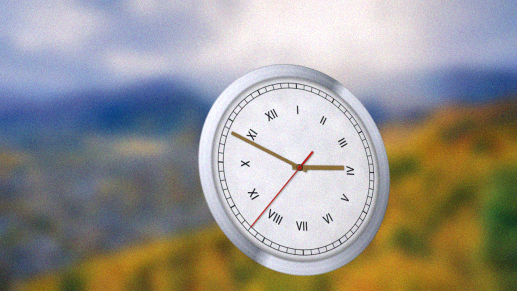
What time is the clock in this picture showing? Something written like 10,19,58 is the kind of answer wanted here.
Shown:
3,53,42
